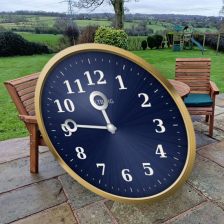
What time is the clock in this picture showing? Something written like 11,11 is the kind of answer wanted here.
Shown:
11,46
